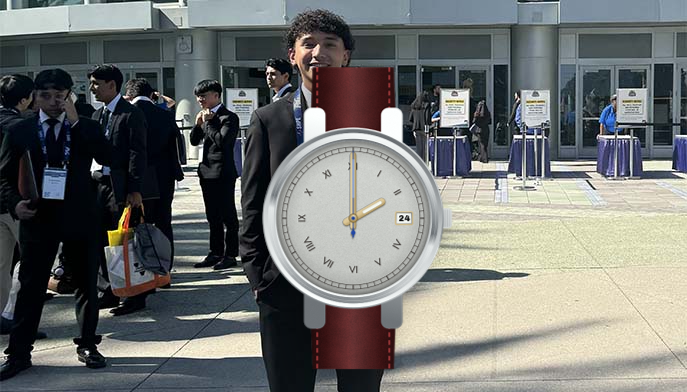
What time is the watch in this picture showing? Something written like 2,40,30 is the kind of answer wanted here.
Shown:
2,00,00
